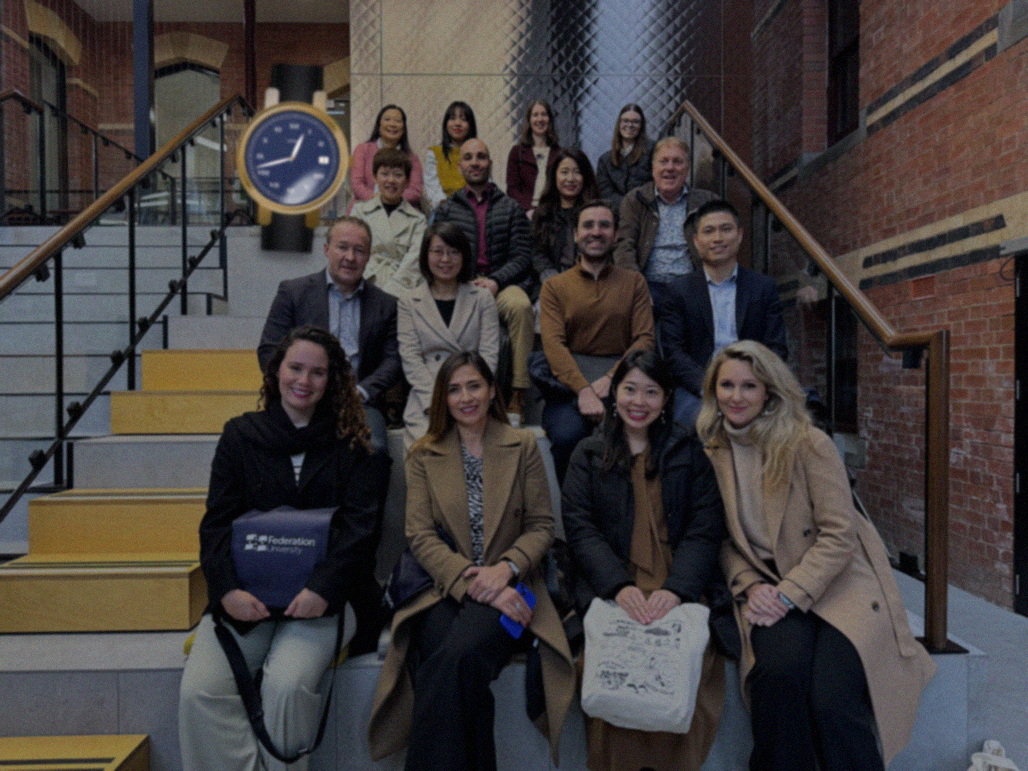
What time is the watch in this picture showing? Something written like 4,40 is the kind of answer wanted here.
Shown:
12,42
